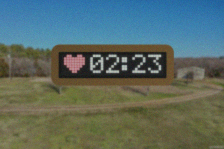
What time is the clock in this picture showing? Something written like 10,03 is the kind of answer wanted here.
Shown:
2,23
